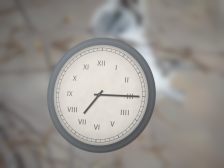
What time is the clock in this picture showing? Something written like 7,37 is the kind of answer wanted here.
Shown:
7,15
